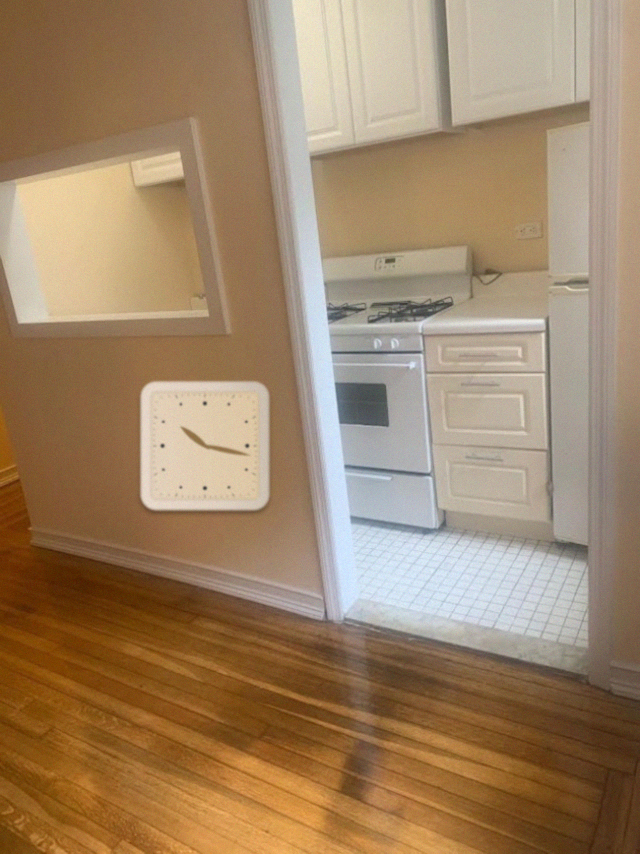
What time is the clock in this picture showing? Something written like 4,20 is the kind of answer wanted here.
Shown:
10,17
